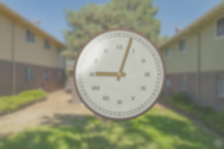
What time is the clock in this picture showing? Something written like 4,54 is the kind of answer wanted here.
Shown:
9,03
